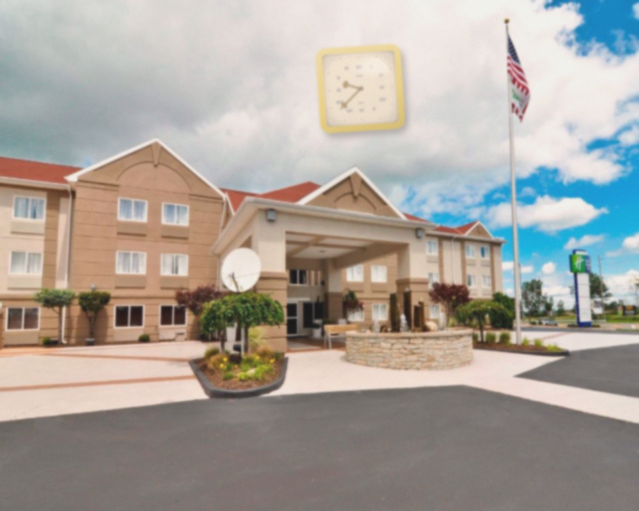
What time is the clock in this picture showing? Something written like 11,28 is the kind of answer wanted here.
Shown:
9,38
